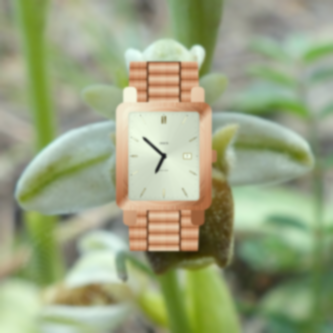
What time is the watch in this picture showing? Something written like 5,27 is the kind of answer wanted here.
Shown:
6,52
